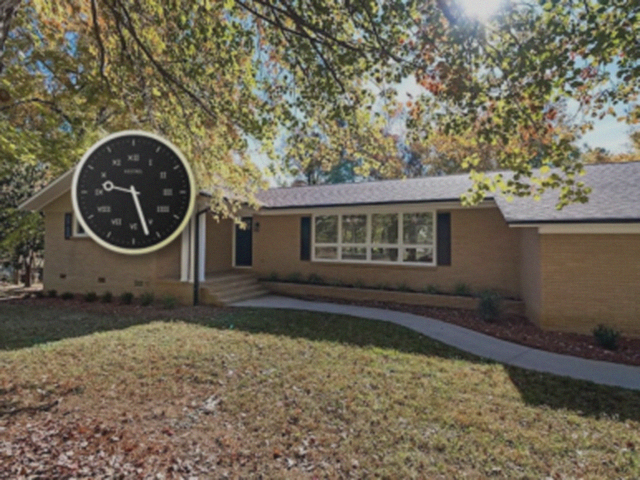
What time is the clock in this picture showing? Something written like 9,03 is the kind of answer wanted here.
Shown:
9,27
